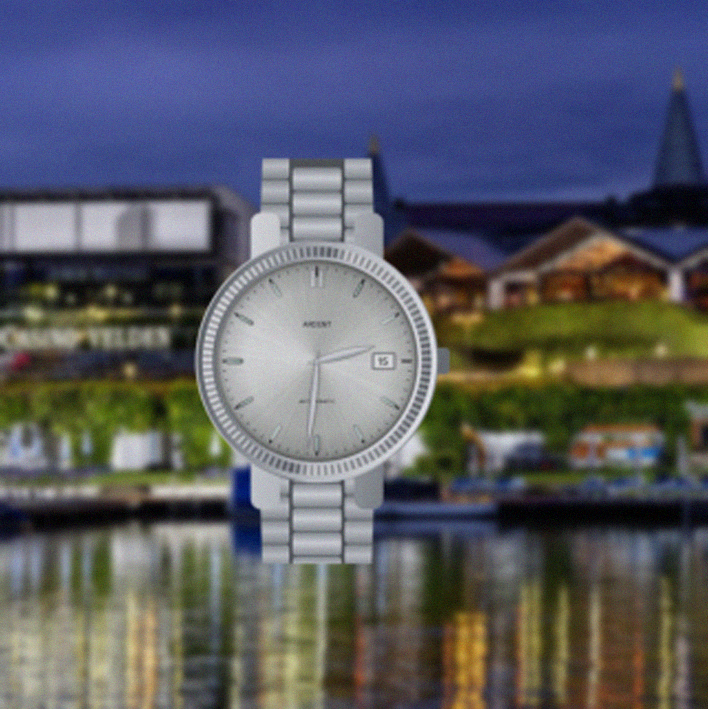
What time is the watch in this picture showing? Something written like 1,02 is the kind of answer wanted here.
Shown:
2,31
